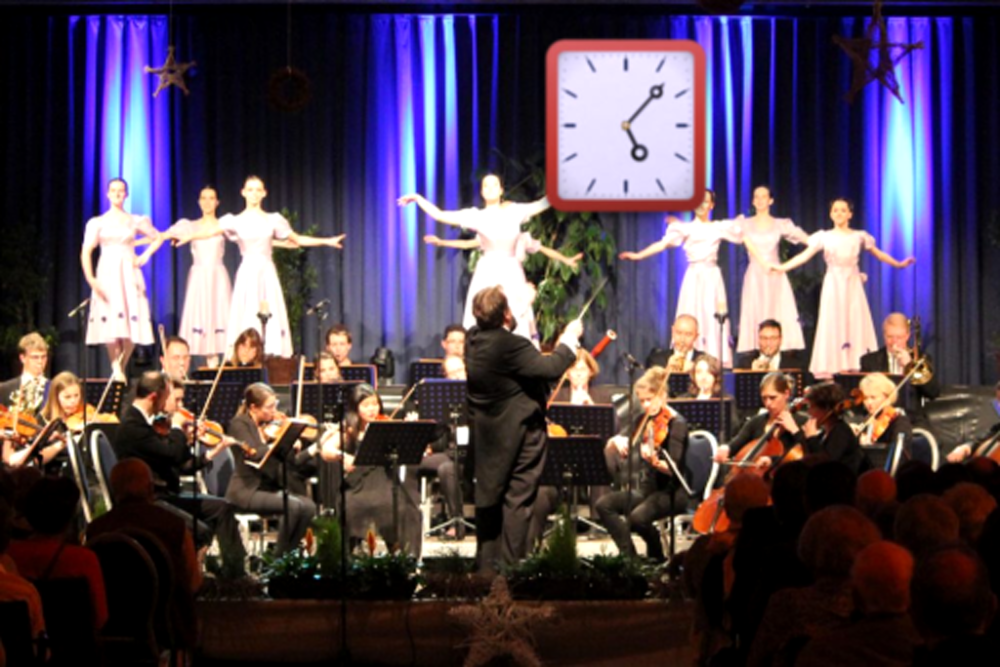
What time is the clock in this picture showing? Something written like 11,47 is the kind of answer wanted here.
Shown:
5,07
